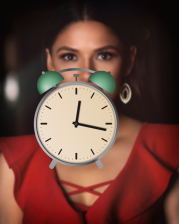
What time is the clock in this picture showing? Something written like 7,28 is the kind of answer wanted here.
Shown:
12,17
